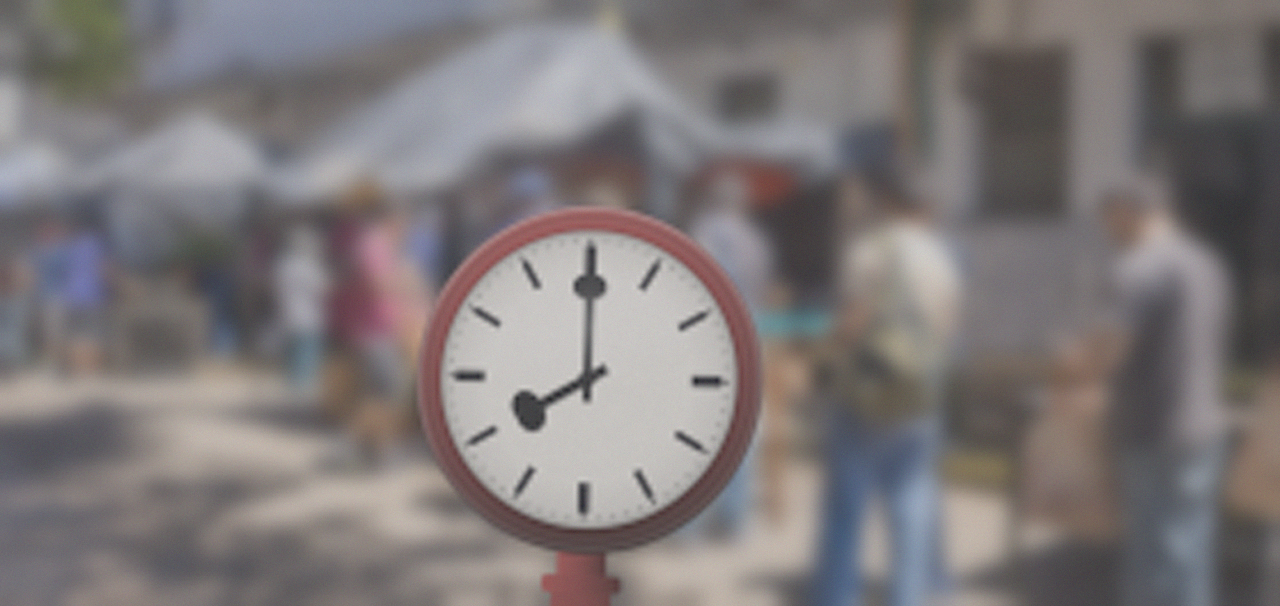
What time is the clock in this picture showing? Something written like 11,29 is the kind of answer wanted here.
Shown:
8,00
